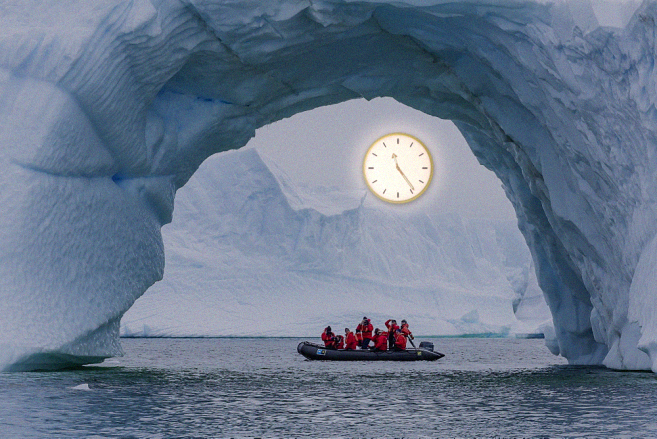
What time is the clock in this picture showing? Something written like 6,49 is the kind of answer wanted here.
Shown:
11,24
